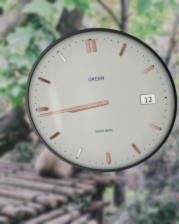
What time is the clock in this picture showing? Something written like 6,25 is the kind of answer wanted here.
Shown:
8,44
